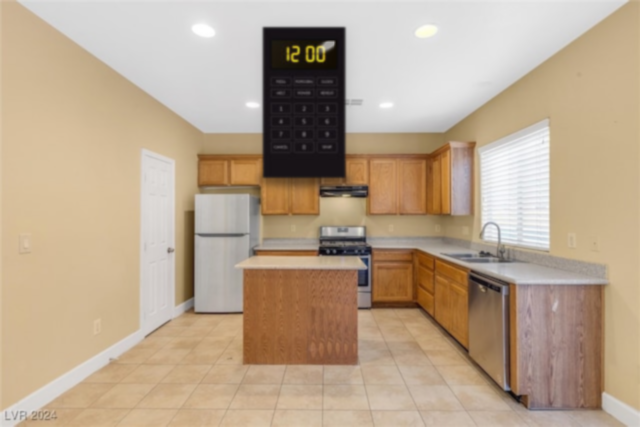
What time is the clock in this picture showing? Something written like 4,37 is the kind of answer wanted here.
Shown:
12,00
